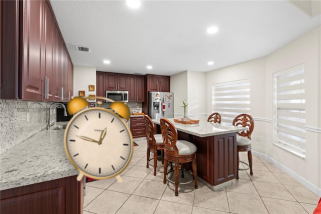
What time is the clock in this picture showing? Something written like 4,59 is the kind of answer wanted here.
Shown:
12,47
